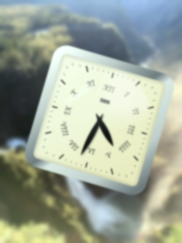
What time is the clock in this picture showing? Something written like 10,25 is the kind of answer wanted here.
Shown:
4,32
